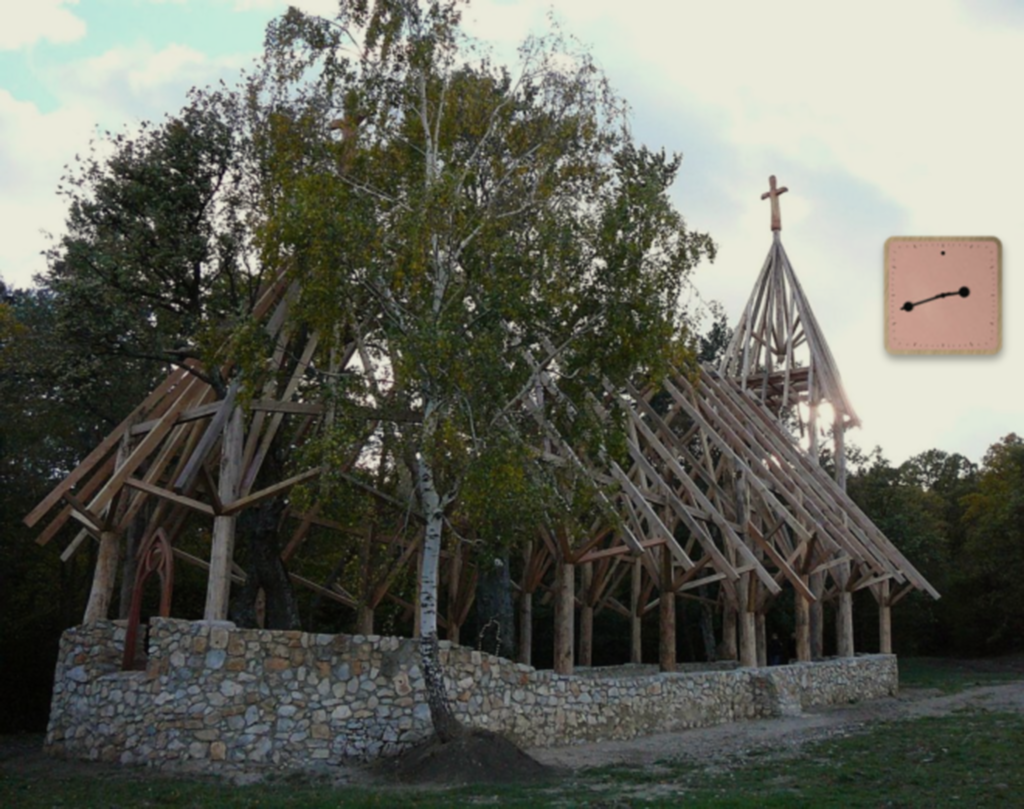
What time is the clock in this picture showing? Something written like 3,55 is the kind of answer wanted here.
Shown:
2,42
